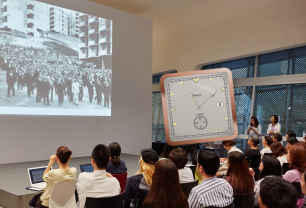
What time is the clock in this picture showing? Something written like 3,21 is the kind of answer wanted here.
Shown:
11,09
